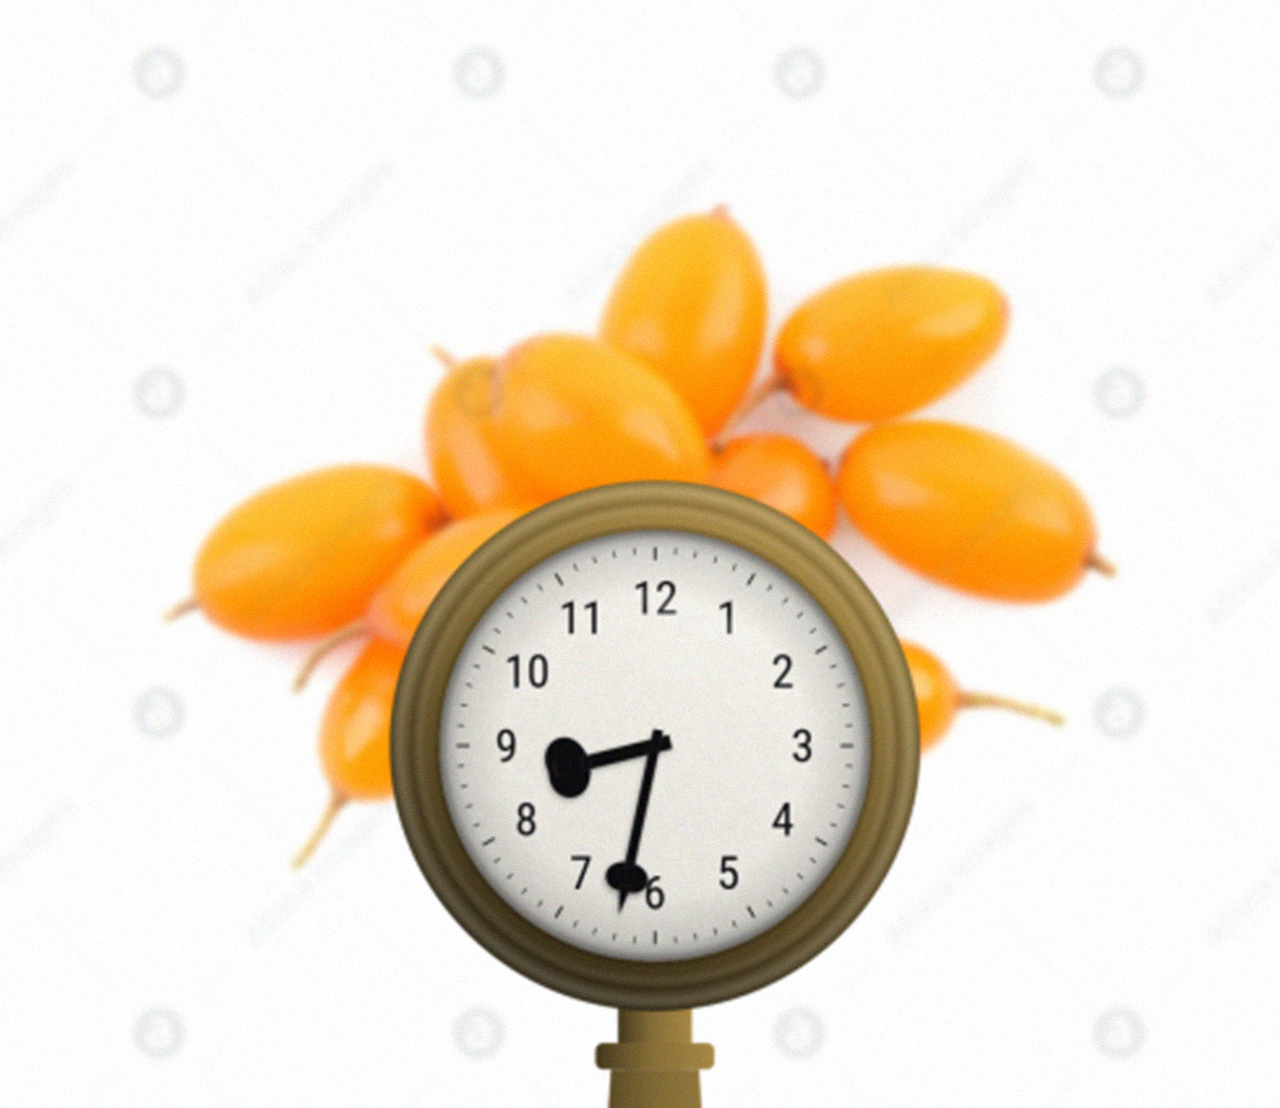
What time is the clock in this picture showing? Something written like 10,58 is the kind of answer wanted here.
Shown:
8,32
